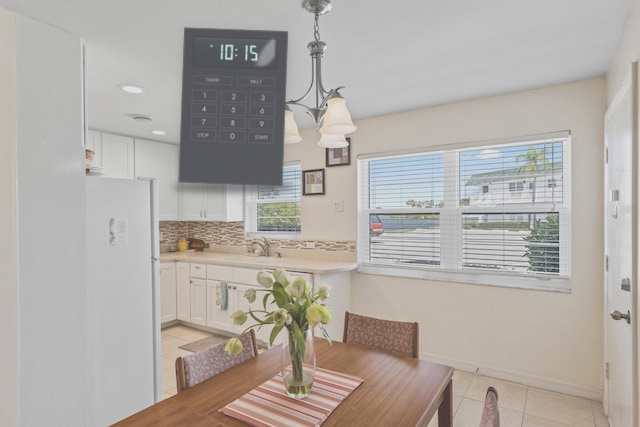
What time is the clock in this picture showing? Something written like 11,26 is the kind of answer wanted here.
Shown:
10,15
